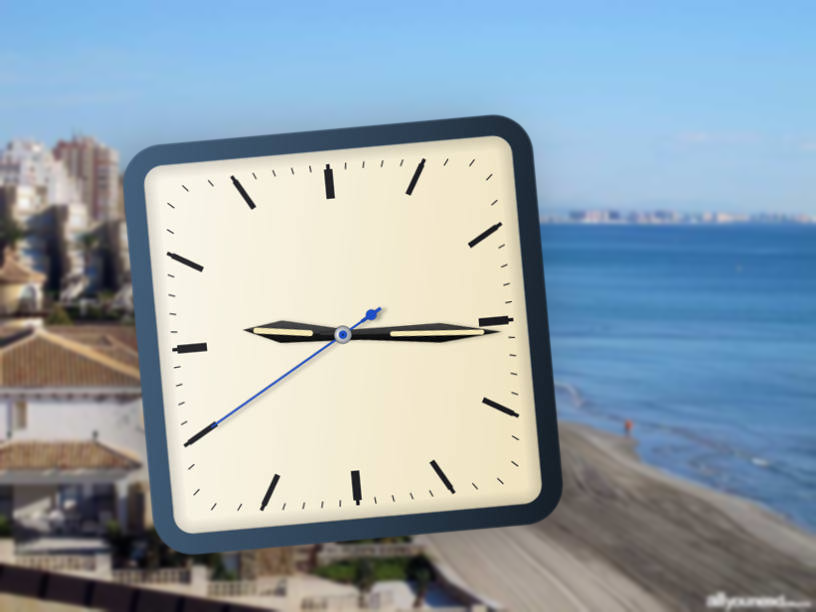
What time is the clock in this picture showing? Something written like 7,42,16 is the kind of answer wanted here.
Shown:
9,15,40
